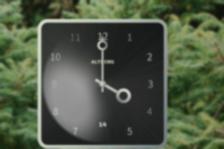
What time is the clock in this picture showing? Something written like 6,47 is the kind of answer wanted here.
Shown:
4,00
